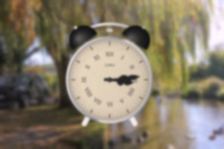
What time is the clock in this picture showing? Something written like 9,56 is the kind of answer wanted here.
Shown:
3,14
